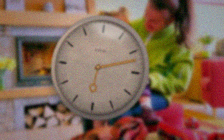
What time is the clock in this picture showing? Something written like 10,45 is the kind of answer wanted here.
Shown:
6,12
